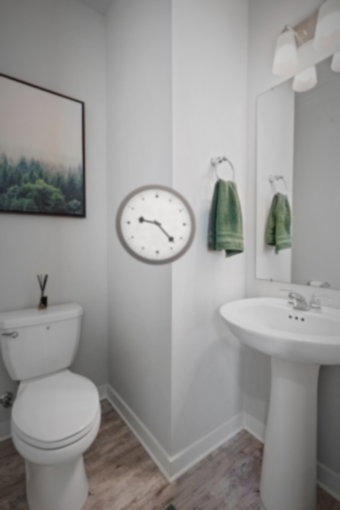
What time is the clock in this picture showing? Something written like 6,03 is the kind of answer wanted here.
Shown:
9,23
